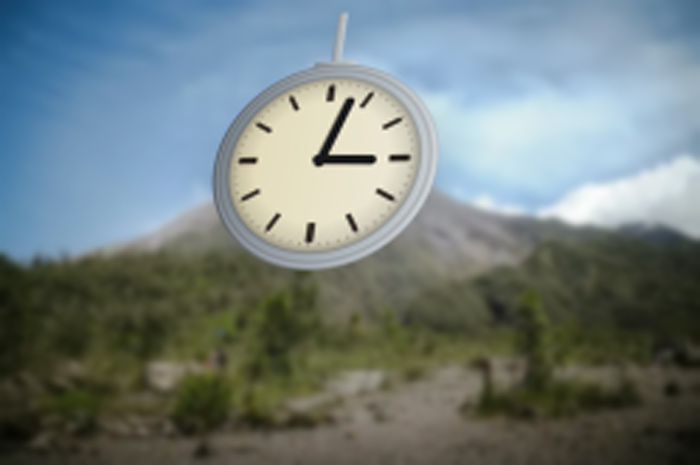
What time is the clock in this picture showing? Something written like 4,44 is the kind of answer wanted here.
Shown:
3,03
